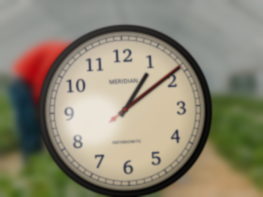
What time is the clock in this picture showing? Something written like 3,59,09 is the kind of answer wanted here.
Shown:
1,09,09
